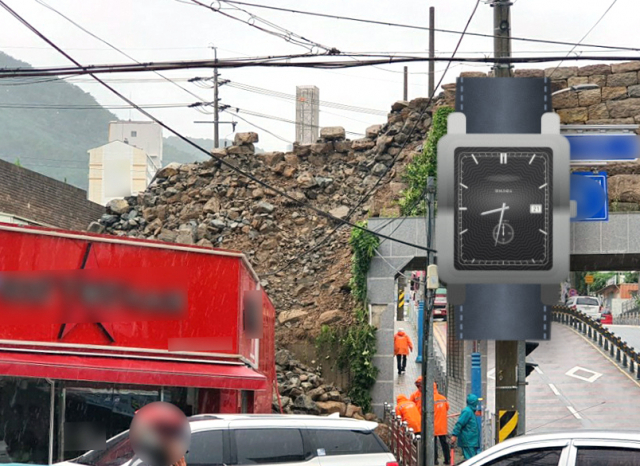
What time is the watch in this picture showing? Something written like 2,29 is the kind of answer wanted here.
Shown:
8,32
